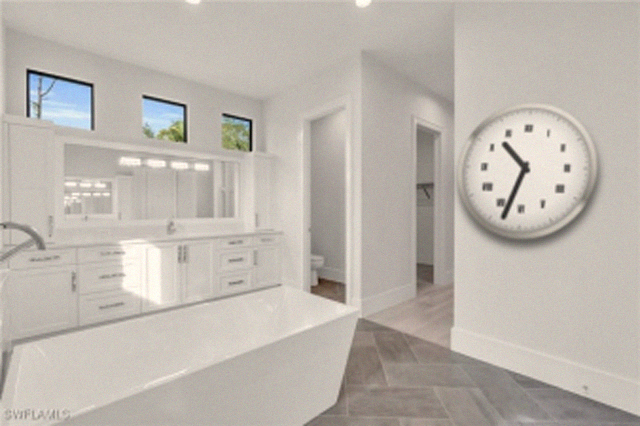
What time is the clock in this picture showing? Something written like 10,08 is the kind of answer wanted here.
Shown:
10,33
